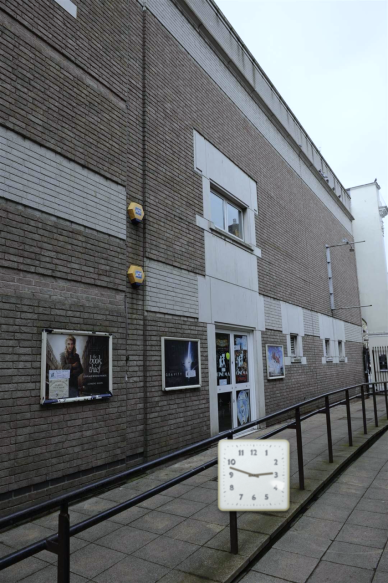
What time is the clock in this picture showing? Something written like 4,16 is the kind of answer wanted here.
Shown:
2,48
